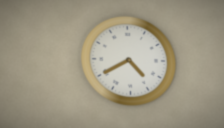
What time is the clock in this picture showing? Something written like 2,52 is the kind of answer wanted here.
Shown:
4,40
